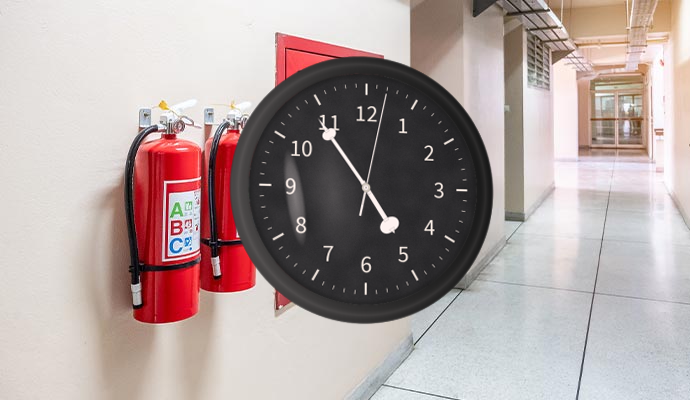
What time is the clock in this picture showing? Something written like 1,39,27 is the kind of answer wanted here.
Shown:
4,54,02
